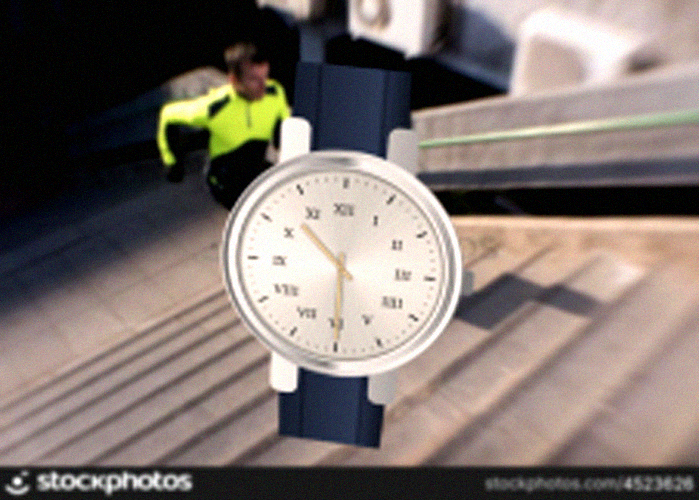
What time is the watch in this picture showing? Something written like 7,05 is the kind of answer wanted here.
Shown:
10,30
